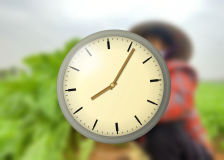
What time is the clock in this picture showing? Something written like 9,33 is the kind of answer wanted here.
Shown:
8,06
